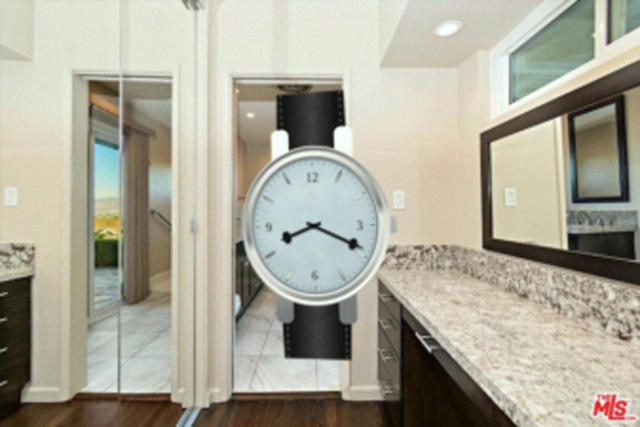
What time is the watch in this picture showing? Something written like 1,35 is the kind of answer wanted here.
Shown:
8,19
